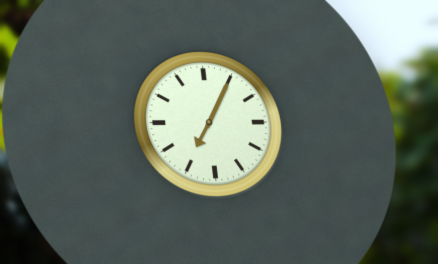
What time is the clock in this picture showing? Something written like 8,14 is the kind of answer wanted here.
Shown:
7,05
